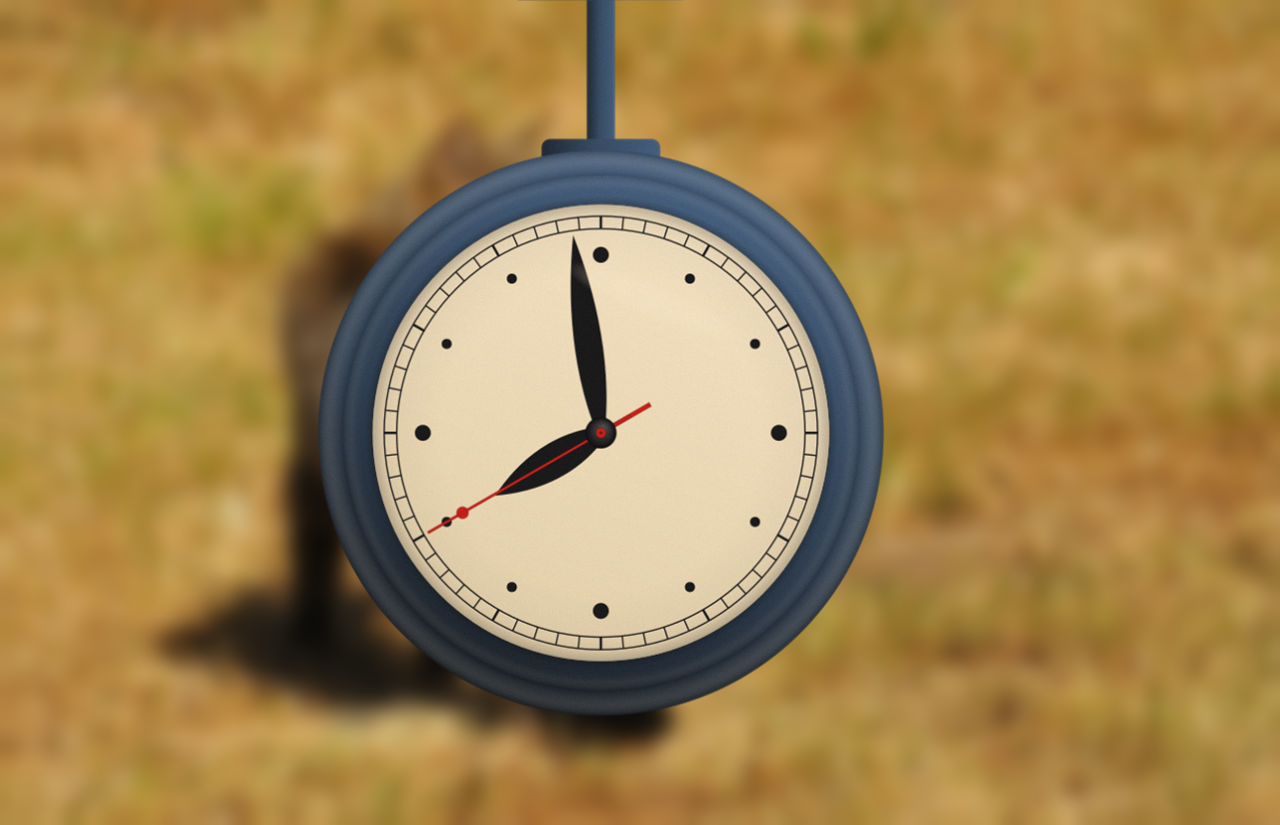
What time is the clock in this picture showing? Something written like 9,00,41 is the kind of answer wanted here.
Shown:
7,58,40
